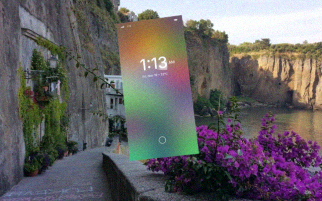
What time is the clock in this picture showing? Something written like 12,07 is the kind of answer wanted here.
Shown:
1,13
